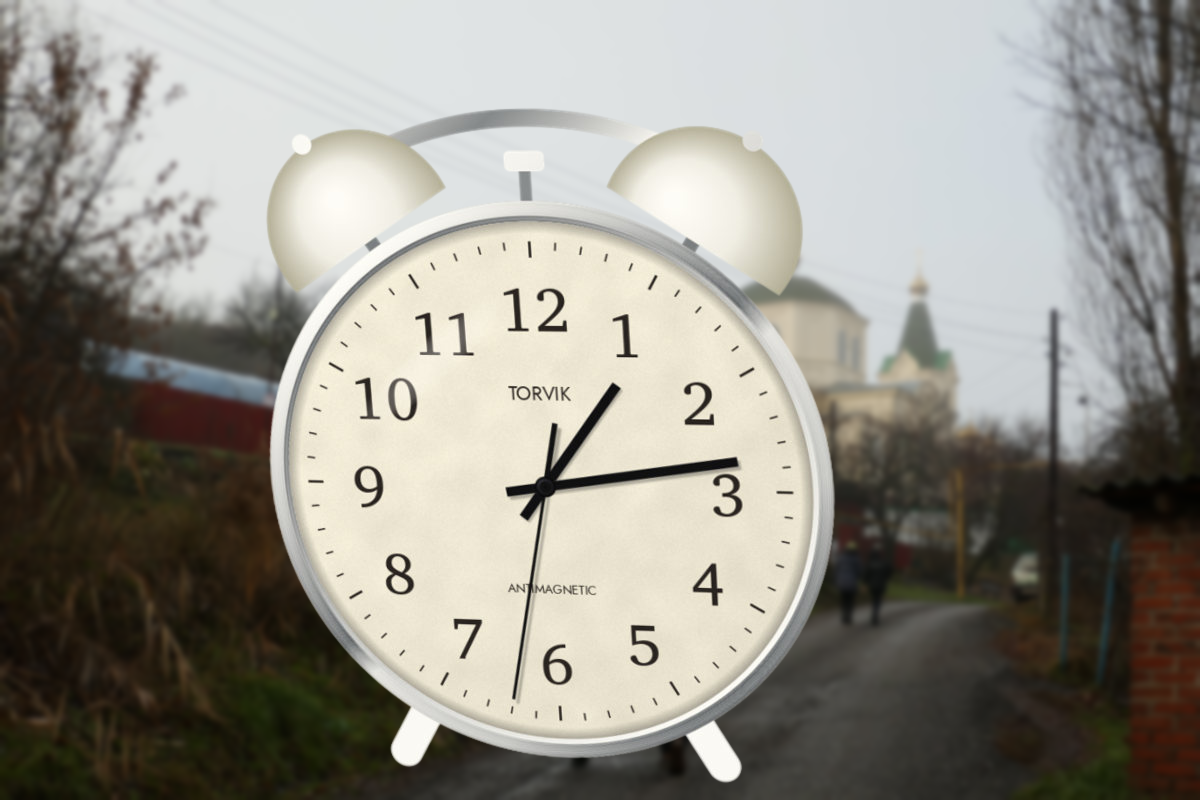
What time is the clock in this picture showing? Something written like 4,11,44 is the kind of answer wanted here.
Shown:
1,13,32
